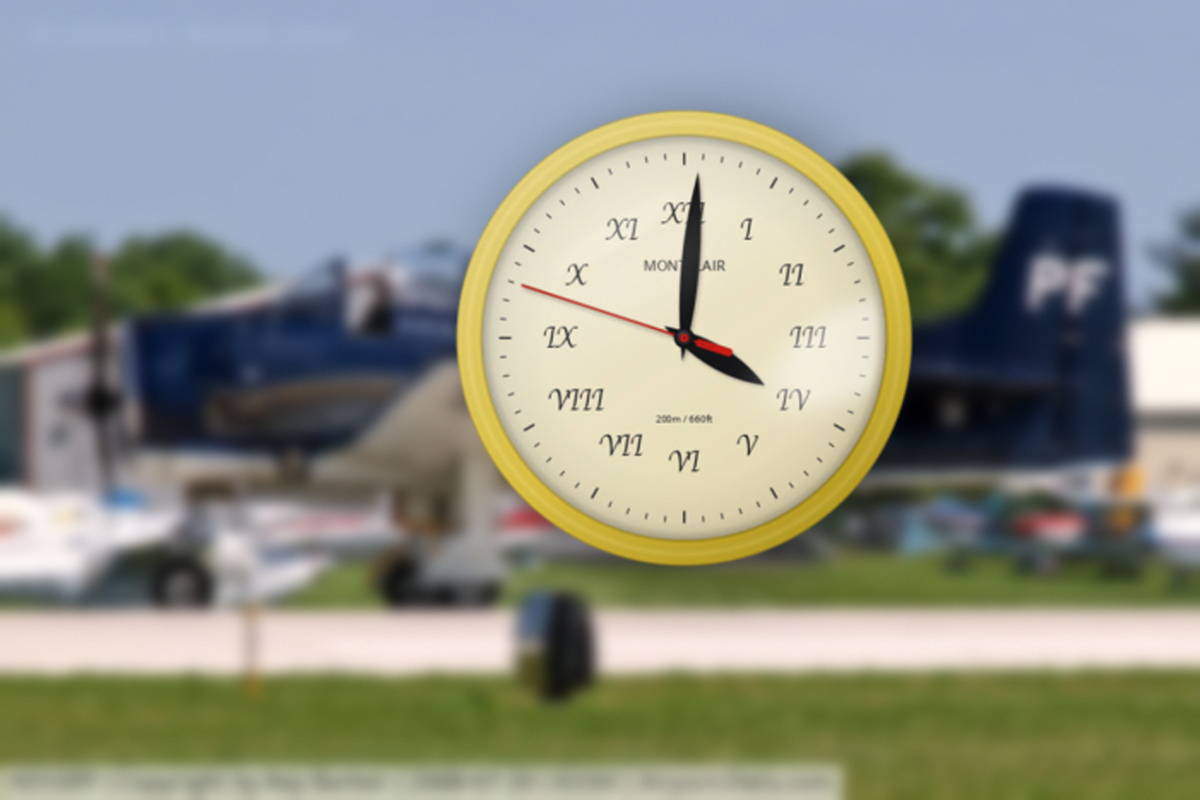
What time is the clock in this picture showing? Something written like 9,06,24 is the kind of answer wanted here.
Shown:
4,00,48
